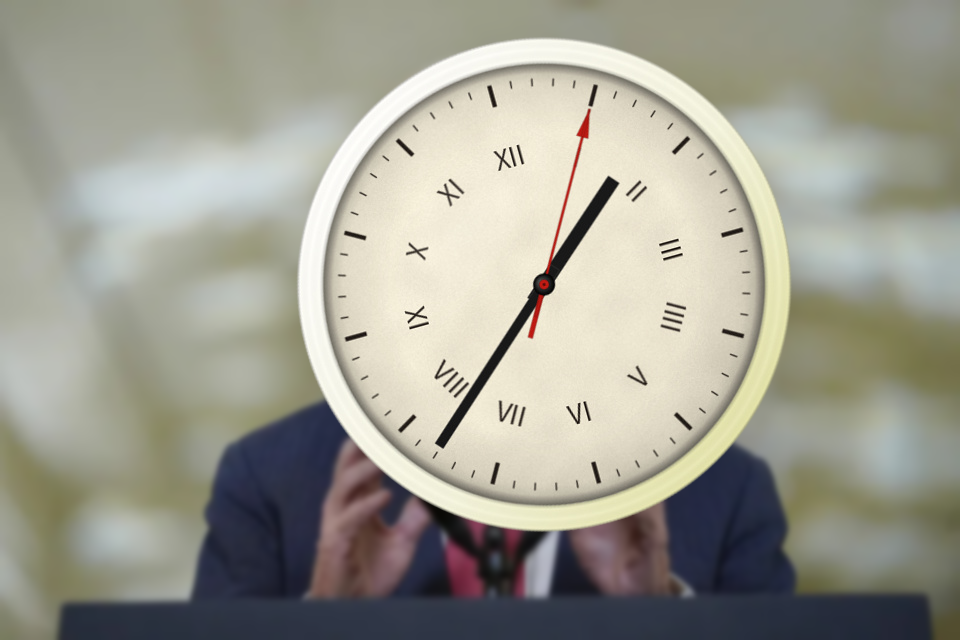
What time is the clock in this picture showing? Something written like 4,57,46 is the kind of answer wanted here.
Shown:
1,38,05
